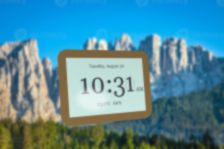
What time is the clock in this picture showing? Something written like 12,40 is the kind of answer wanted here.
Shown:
10,31
